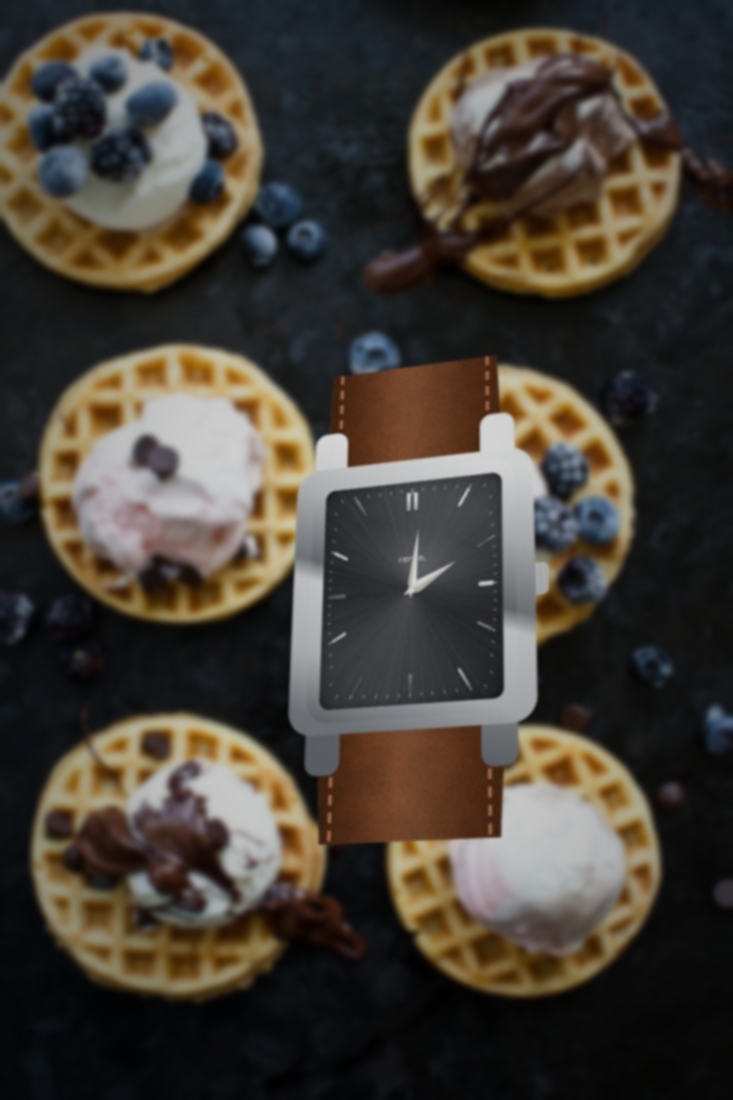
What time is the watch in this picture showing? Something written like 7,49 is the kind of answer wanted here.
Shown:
2,01
